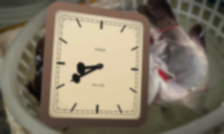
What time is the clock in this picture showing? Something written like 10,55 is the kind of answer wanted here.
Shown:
8,40
